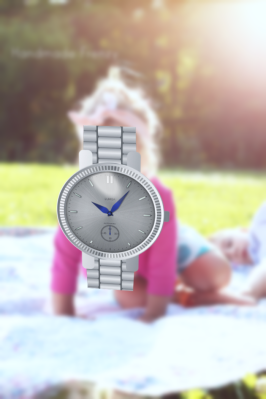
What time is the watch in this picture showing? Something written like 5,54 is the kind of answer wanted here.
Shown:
10,06
